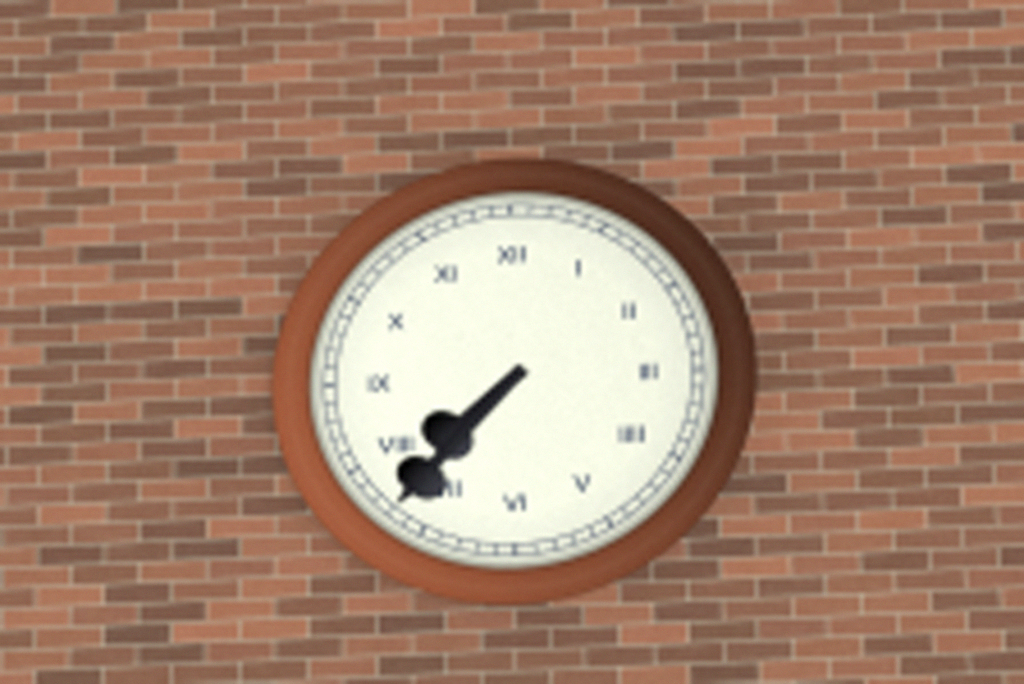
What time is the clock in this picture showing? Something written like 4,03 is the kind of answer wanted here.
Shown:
7,37
